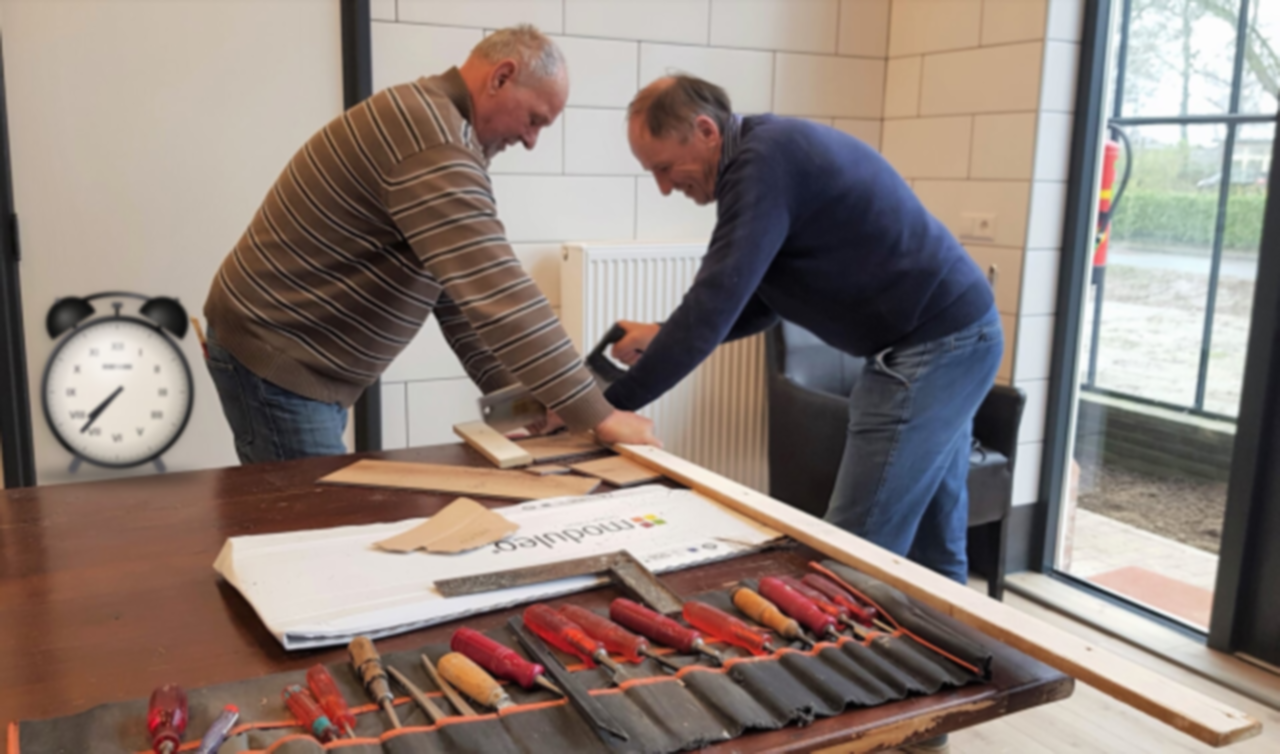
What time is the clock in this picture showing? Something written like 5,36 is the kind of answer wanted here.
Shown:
7,37
